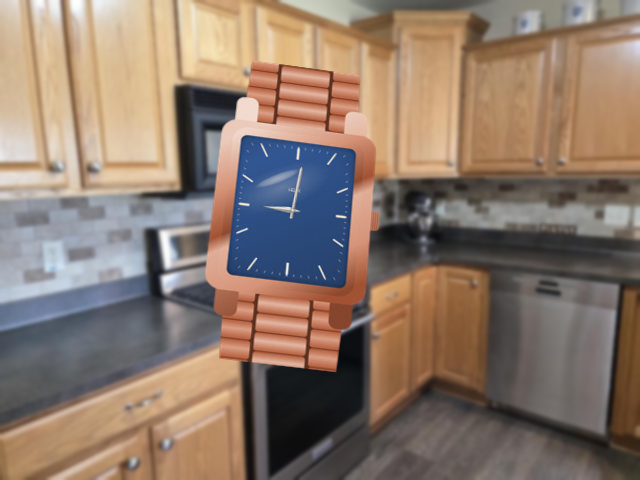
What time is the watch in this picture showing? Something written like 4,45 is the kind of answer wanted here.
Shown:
9,01
